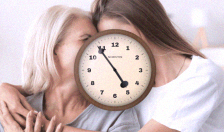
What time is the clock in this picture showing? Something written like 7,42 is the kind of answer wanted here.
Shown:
4,54
